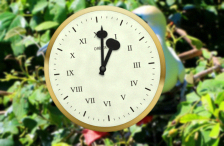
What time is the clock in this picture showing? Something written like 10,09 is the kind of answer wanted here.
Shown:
1,01
